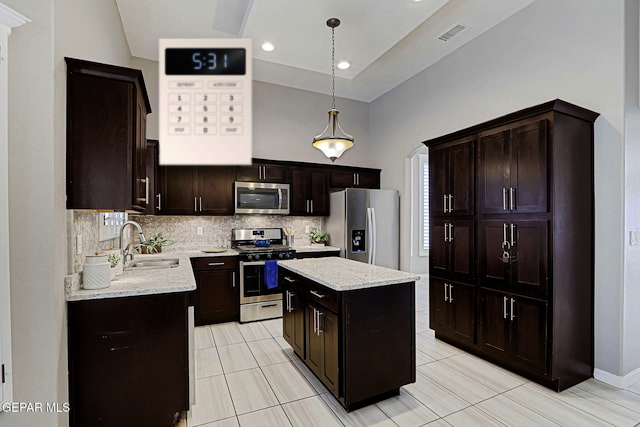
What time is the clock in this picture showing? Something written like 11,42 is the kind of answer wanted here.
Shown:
5,31
